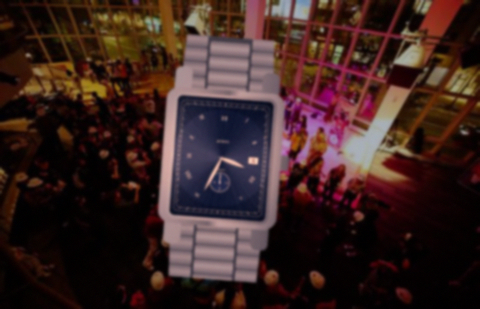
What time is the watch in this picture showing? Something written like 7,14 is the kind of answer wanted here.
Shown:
3,34
